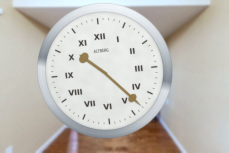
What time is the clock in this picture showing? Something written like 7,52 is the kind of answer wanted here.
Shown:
10,23
